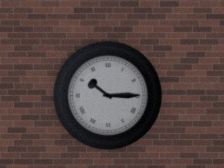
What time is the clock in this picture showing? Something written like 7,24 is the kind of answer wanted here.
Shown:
10,15
